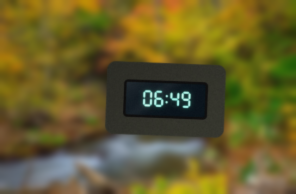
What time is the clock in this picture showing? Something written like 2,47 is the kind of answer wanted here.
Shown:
6,49
